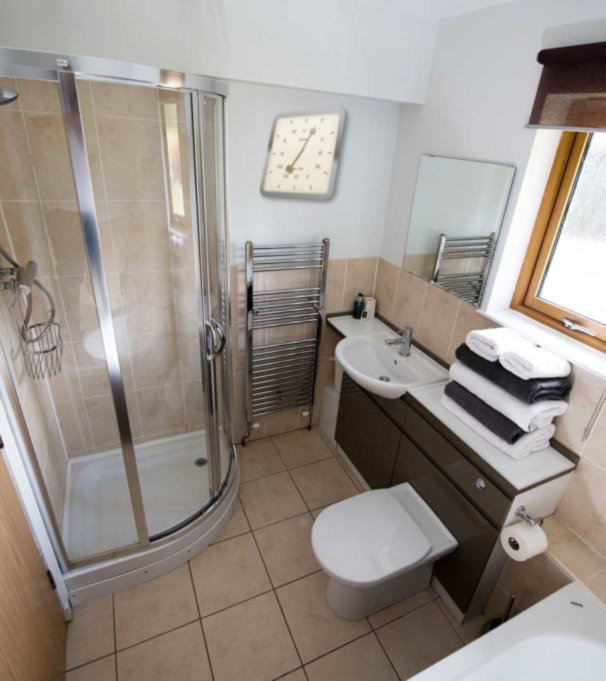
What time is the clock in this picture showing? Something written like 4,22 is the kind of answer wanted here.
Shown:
7,04
